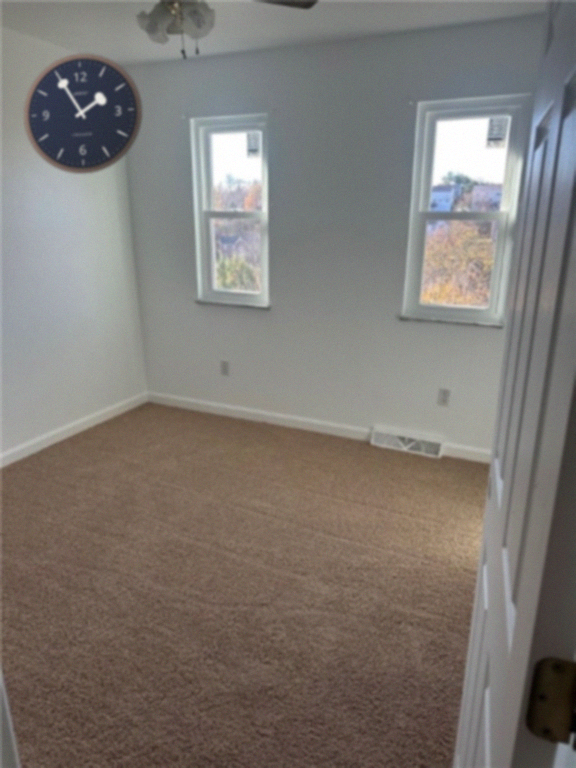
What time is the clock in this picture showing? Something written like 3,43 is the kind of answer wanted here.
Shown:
1,55
